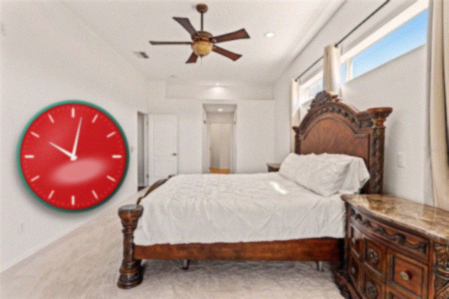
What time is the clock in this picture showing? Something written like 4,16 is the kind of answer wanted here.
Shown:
10,02
